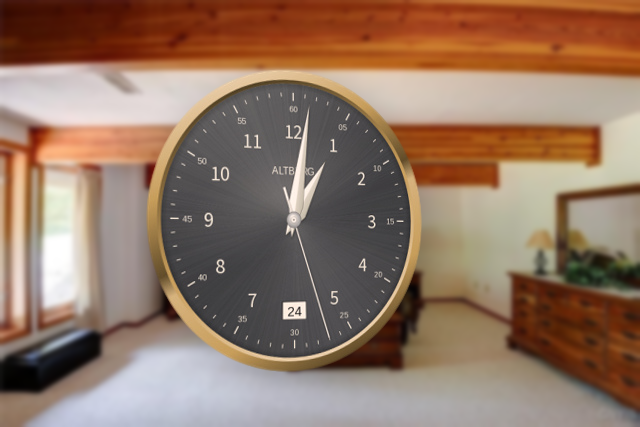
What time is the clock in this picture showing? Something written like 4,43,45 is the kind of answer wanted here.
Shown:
1,01,27
